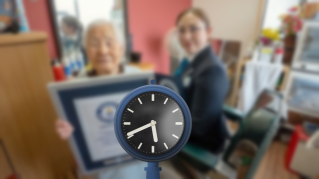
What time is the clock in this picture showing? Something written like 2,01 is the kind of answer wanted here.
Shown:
5,41
